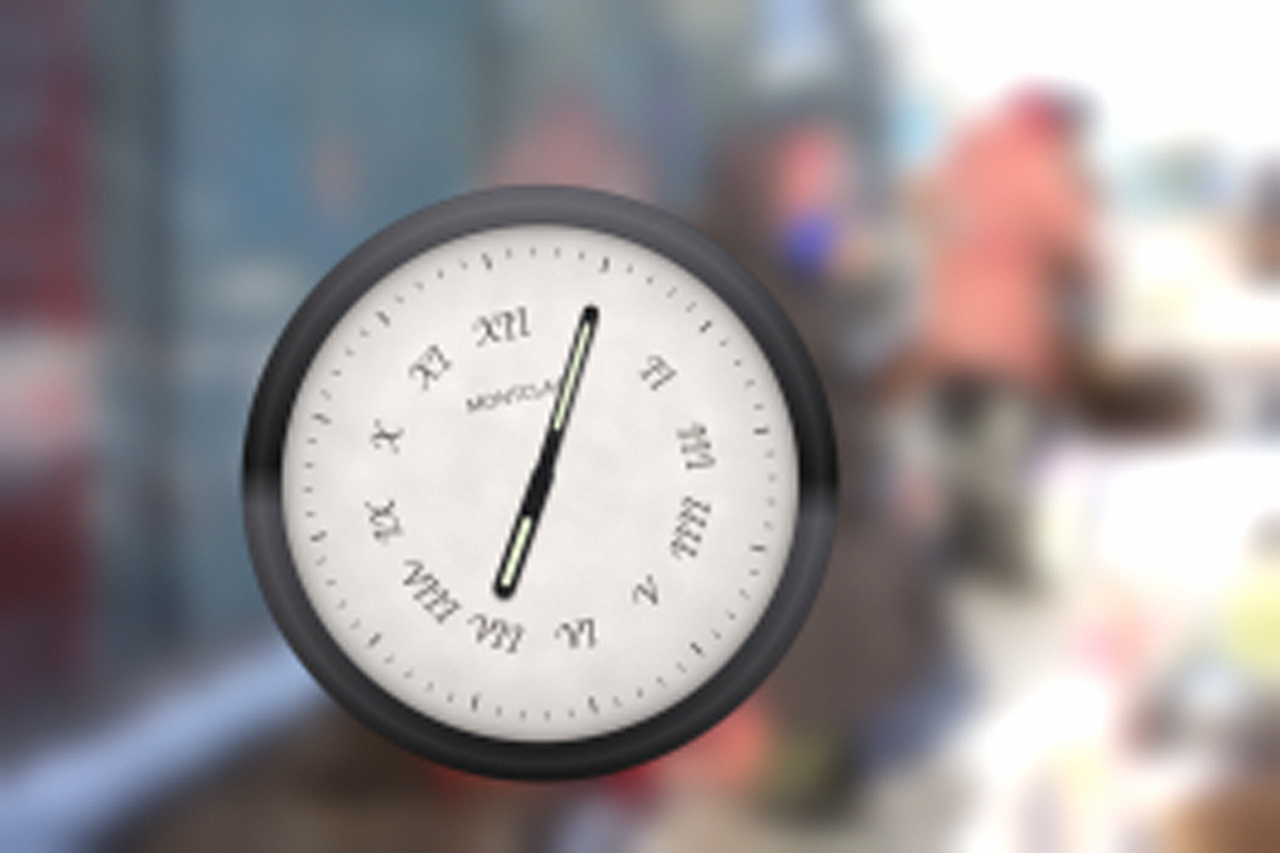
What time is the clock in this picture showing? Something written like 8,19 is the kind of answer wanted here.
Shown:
7,05
